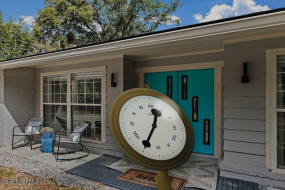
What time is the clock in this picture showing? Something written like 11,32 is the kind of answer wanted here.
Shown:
12,35
